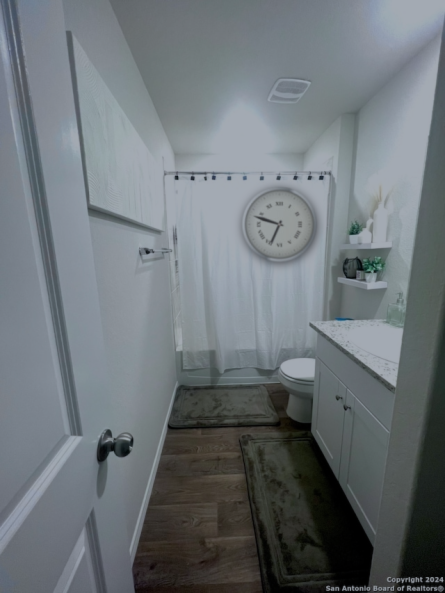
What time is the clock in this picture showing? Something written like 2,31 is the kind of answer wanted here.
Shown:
6,48
